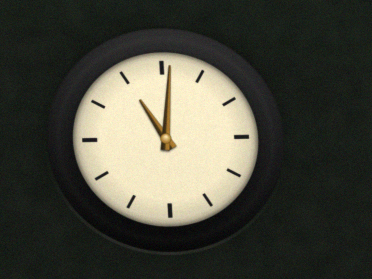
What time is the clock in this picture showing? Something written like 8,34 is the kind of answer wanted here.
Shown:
11,01
